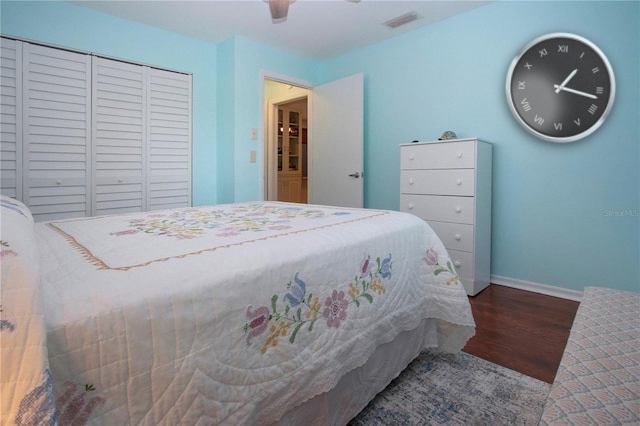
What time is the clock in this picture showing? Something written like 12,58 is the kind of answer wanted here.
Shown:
1,17
